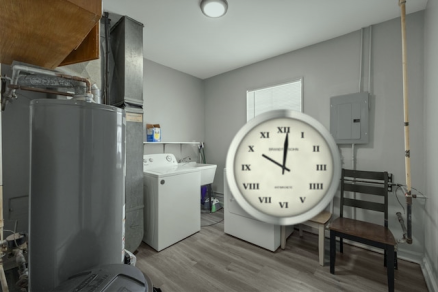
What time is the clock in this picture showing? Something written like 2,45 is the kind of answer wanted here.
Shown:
10,01
